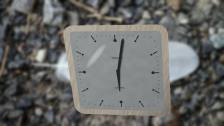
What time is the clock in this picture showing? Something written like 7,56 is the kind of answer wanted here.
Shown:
6,02
